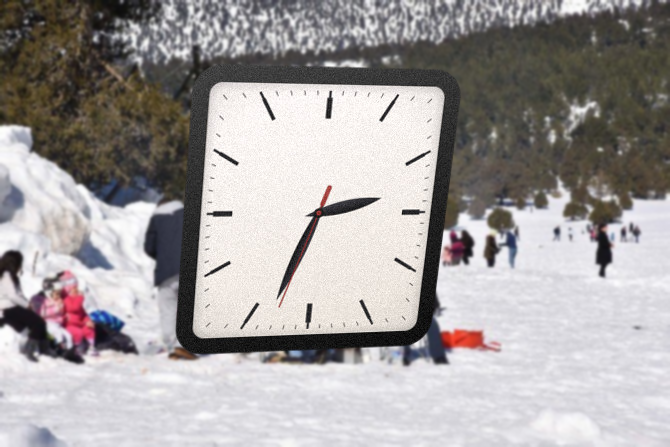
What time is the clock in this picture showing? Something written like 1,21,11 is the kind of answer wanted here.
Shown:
2,33,33
